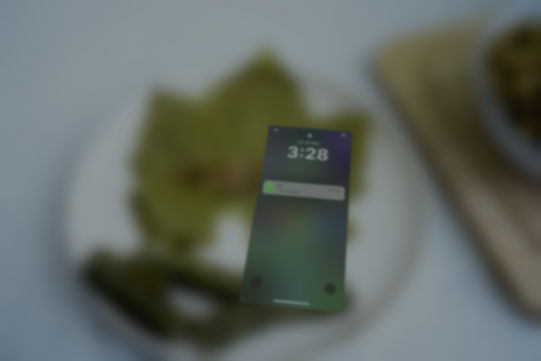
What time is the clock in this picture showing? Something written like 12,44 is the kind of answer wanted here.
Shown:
3,28
